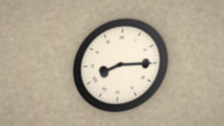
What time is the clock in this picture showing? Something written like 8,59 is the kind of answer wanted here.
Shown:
8,15
